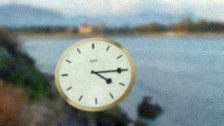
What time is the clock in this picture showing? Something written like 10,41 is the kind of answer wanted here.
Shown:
4,15
